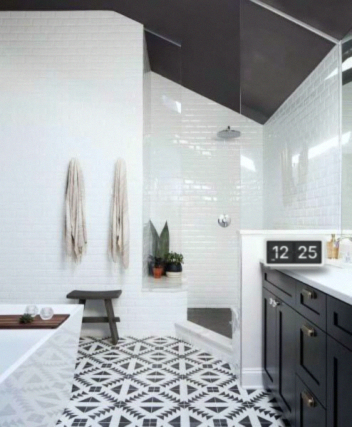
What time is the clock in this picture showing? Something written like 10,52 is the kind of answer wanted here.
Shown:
12,25
